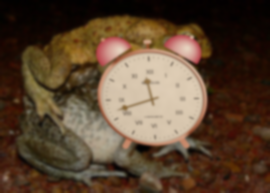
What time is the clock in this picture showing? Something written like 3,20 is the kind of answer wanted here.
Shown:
11,42
